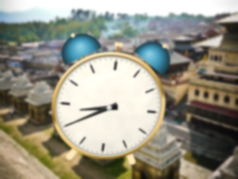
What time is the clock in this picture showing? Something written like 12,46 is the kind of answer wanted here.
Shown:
8,40
